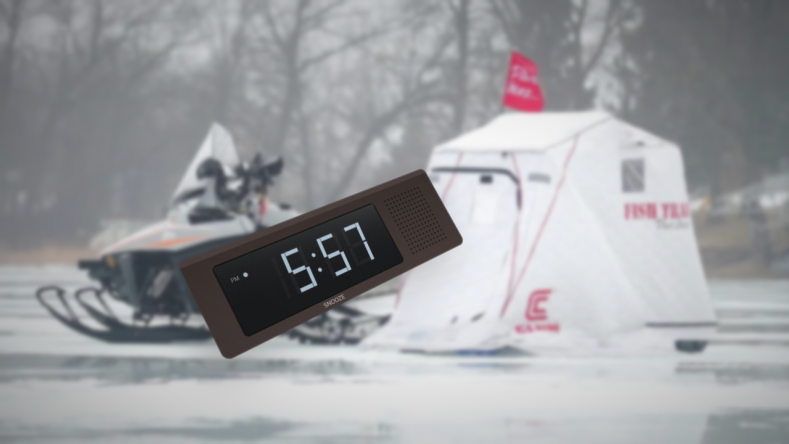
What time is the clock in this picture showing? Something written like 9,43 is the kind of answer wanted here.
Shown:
5,57
